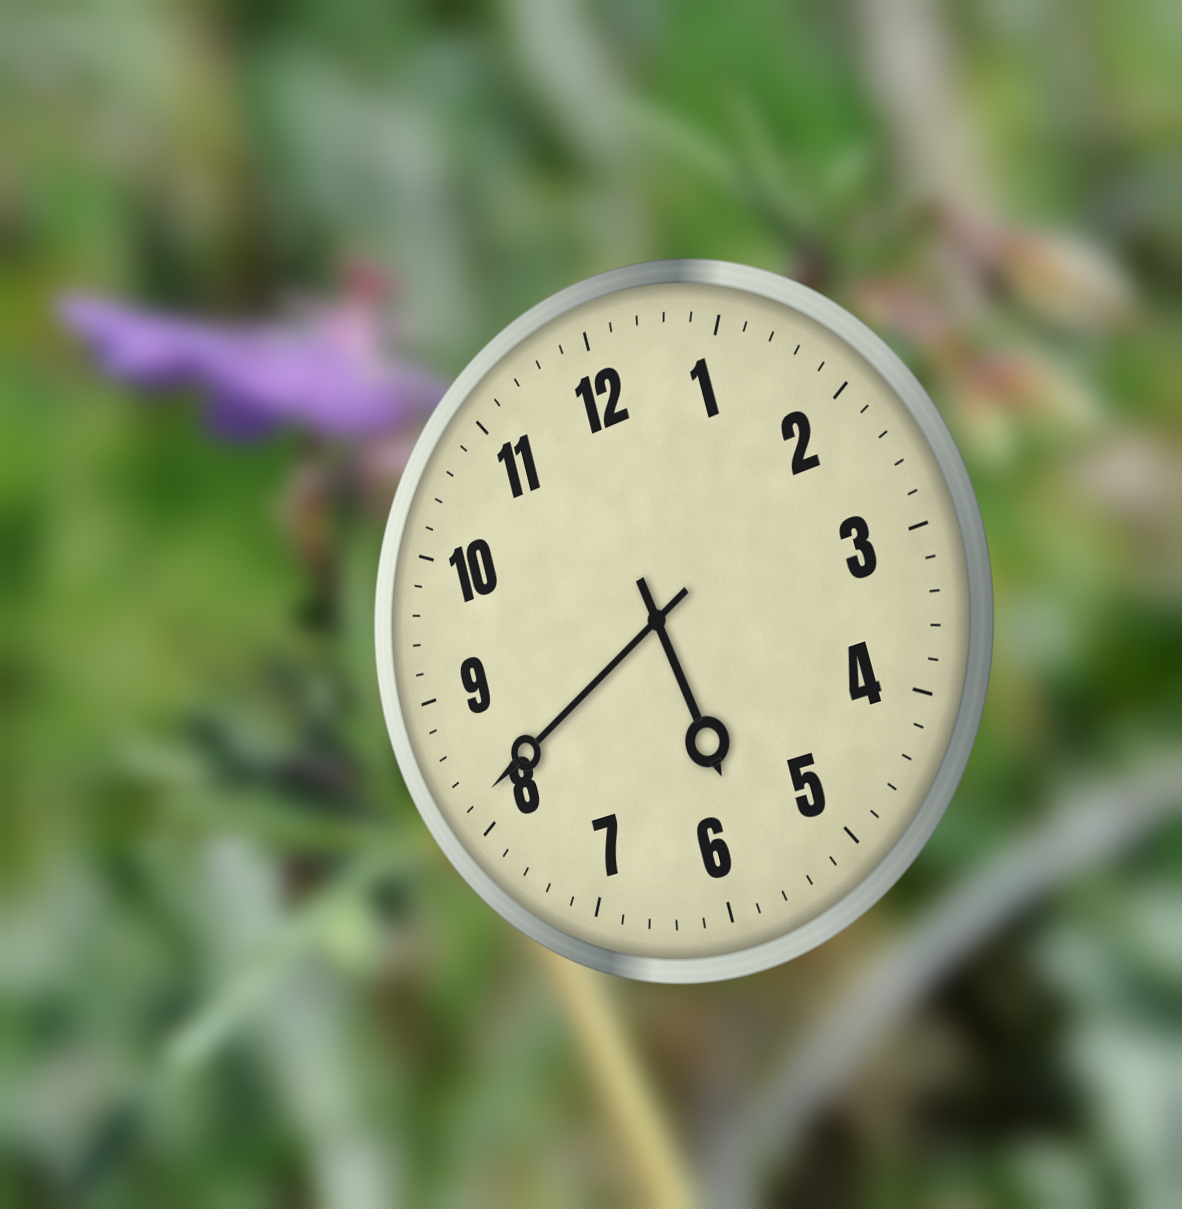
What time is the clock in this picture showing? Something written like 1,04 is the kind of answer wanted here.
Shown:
5,41
